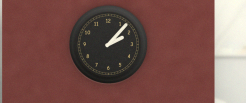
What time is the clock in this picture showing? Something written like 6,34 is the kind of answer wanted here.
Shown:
2,07
